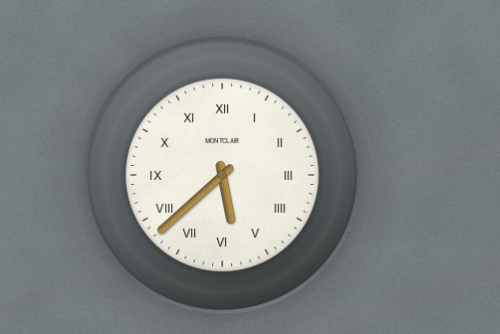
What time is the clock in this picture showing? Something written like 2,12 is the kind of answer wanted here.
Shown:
5,38
